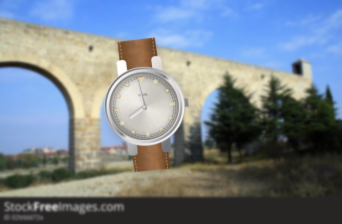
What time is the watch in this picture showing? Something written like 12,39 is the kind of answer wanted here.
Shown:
7,59
